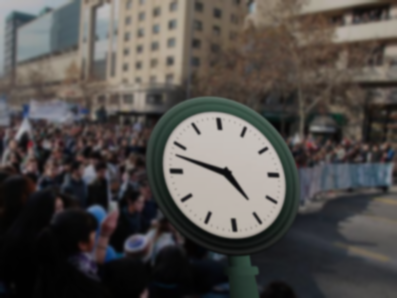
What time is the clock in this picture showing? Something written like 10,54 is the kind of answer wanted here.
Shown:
4,48
